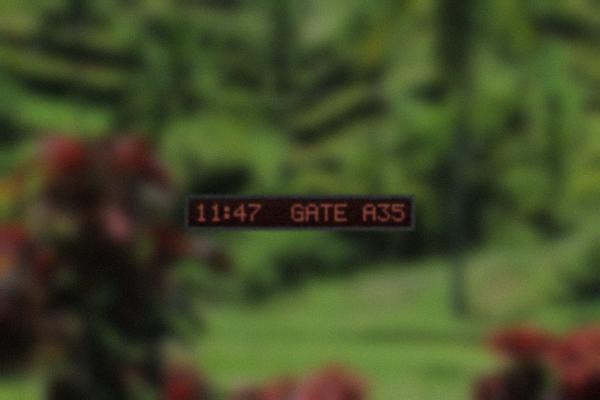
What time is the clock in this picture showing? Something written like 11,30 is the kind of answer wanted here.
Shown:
11,47
